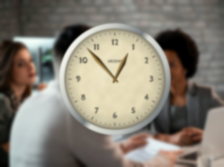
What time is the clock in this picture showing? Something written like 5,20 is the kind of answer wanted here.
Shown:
12,53
